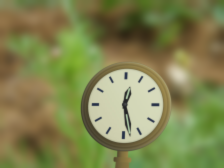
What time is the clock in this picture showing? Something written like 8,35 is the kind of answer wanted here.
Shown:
12,28
